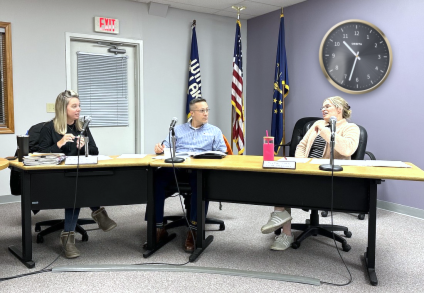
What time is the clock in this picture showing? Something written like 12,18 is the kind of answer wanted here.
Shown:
10,33
